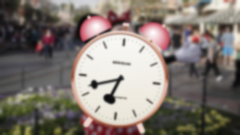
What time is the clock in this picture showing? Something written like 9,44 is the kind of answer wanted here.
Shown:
6,42
